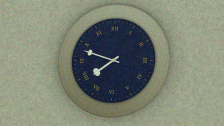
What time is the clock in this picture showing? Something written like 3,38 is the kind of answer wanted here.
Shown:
7,48
